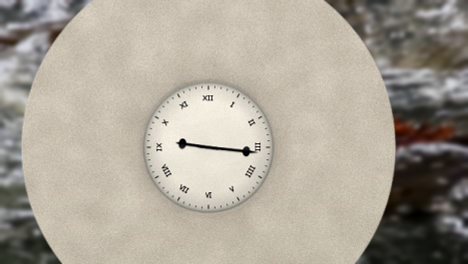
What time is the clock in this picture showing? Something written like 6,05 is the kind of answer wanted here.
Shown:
9,16
